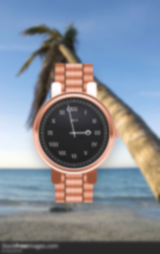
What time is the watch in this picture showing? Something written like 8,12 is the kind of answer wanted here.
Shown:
2,58
